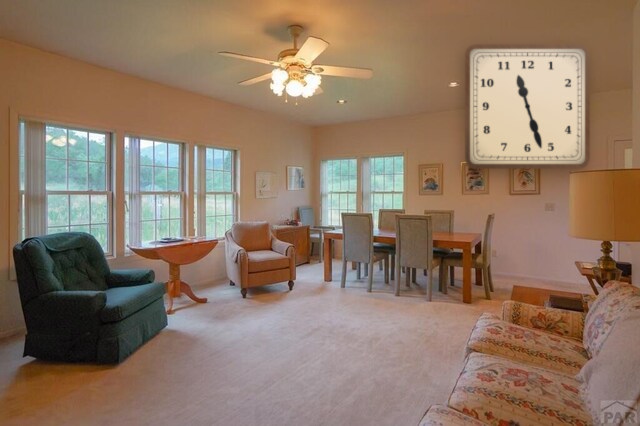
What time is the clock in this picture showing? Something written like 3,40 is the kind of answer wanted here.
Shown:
11,27
